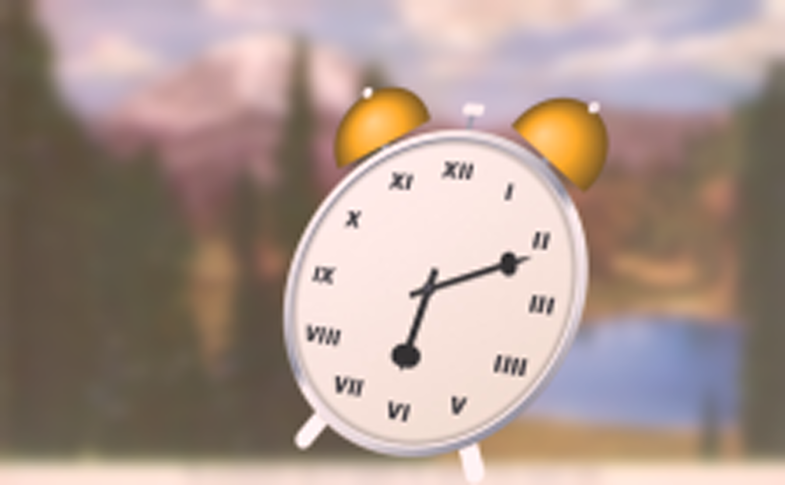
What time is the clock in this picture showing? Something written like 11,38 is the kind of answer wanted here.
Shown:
6,11
